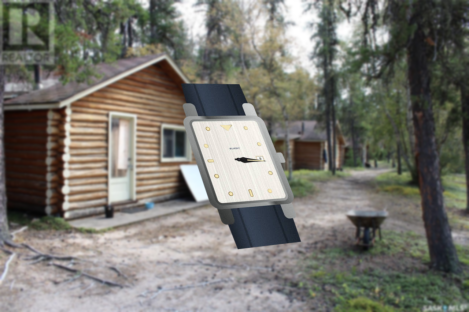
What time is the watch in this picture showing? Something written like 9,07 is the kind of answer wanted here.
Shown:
3,16
